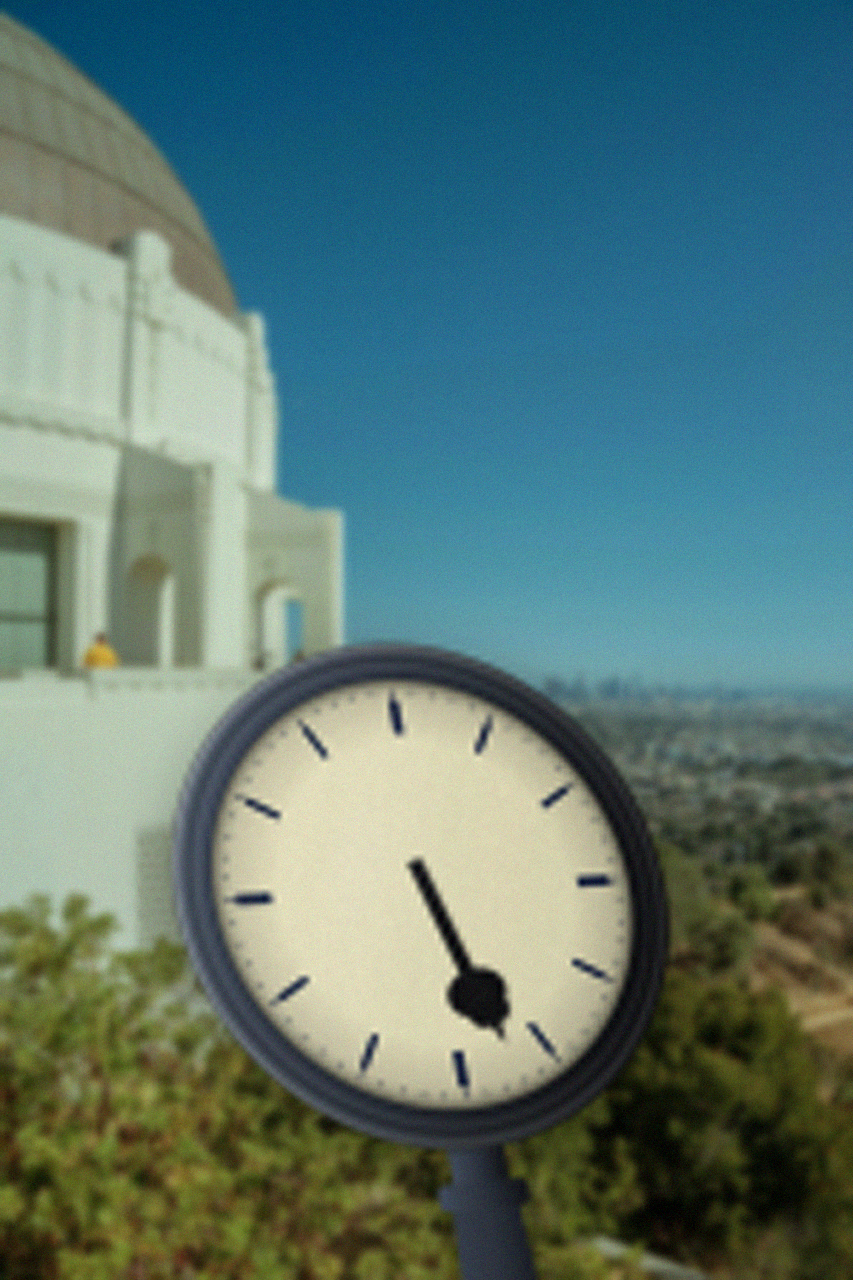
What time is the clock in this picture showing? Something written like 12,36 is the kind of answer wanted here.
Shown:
5,27
